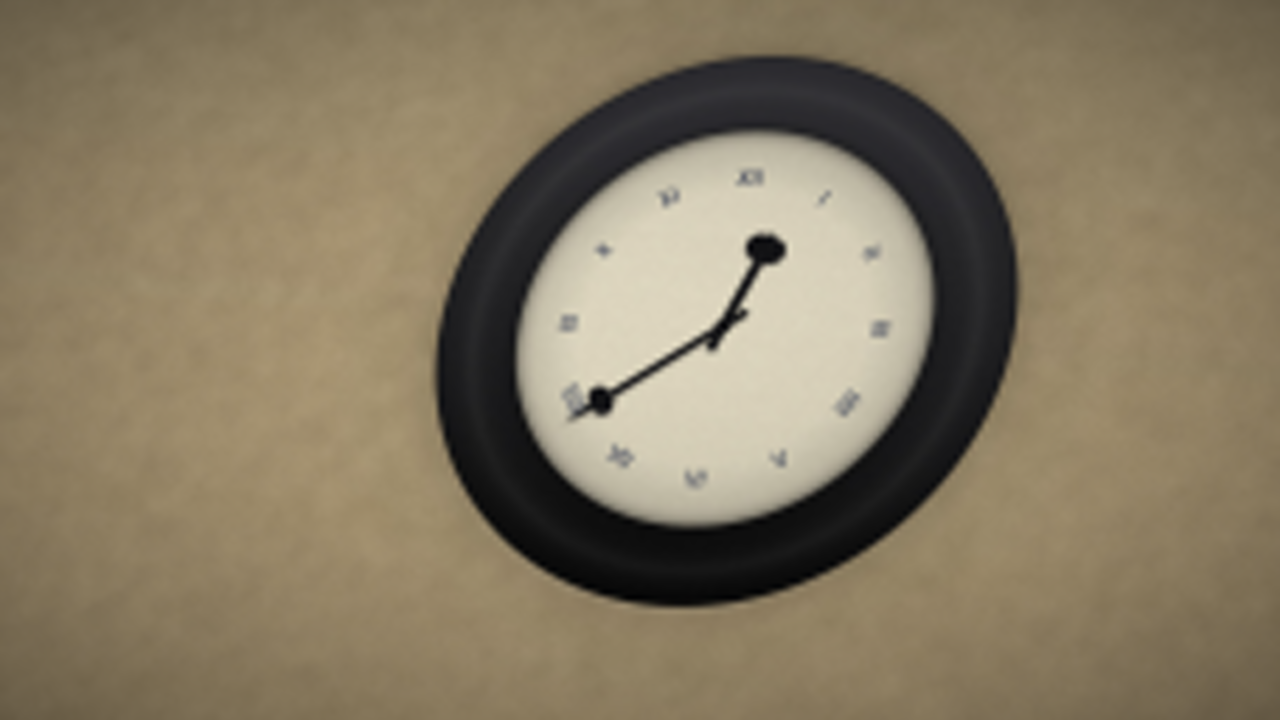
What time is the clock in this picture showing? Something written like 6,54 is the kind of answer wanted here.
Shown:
12,39
